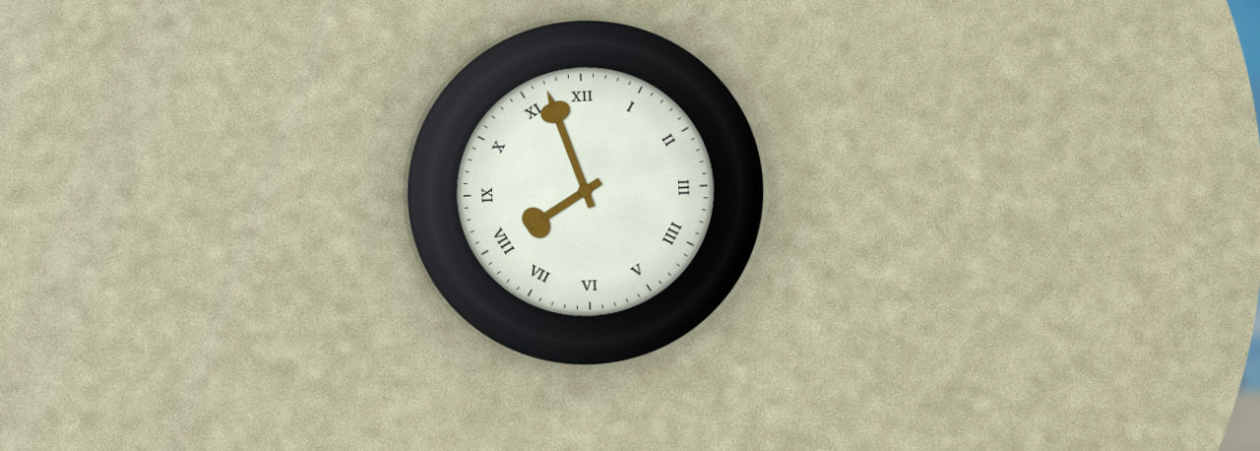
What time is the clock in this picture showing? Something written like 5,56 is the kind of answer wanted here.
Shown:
7,57
